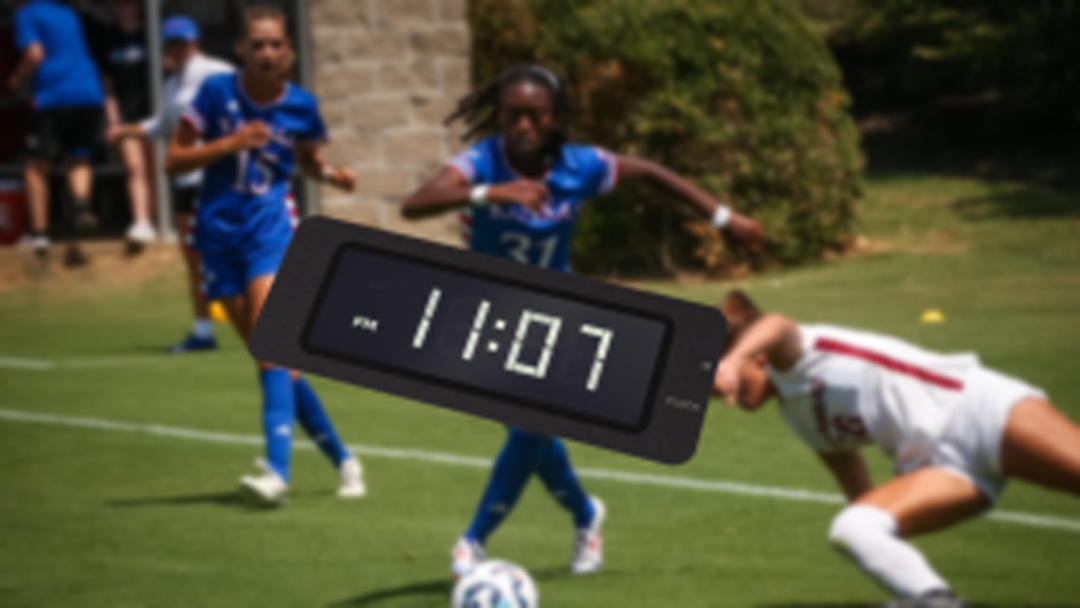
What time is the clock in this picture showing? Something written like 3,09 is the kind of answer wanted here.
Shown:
11,07
